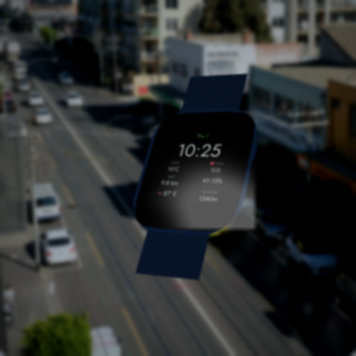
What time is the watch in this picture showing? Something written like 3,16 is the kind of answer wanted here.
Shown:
10,25
